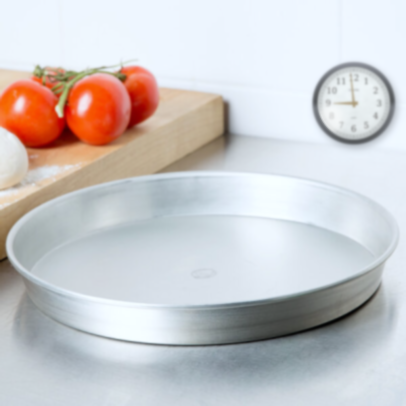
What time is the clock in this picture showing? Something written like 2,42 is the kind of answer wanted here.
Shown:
8,59
